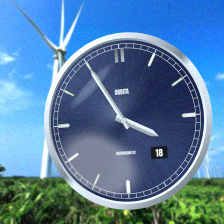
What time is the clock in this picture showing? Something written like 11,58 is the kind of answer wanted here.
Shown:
3,55
